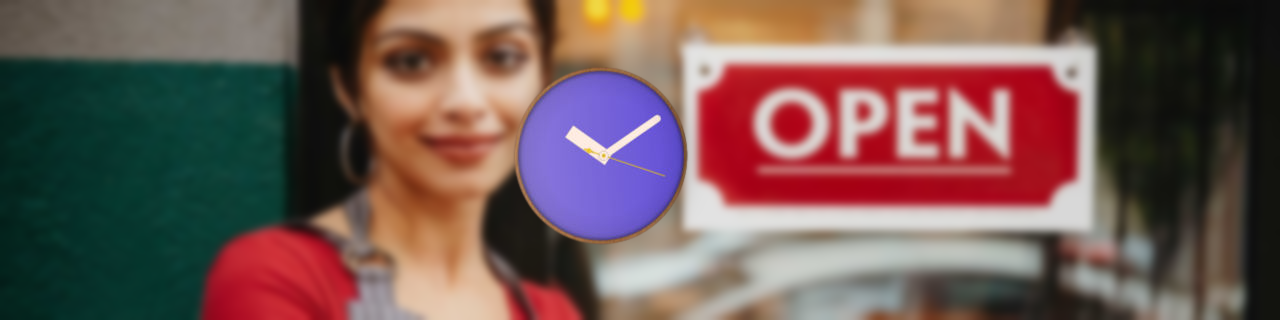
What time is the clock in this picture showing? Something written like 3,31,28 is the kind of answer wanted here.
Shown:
10,09,18
